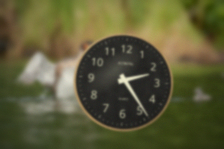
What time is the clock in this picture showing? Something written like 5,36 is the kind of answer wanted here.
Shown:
2,24
